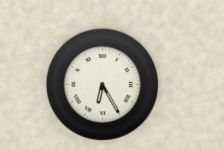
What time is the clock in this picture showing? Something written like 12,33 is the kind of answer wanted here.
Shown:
6,25
